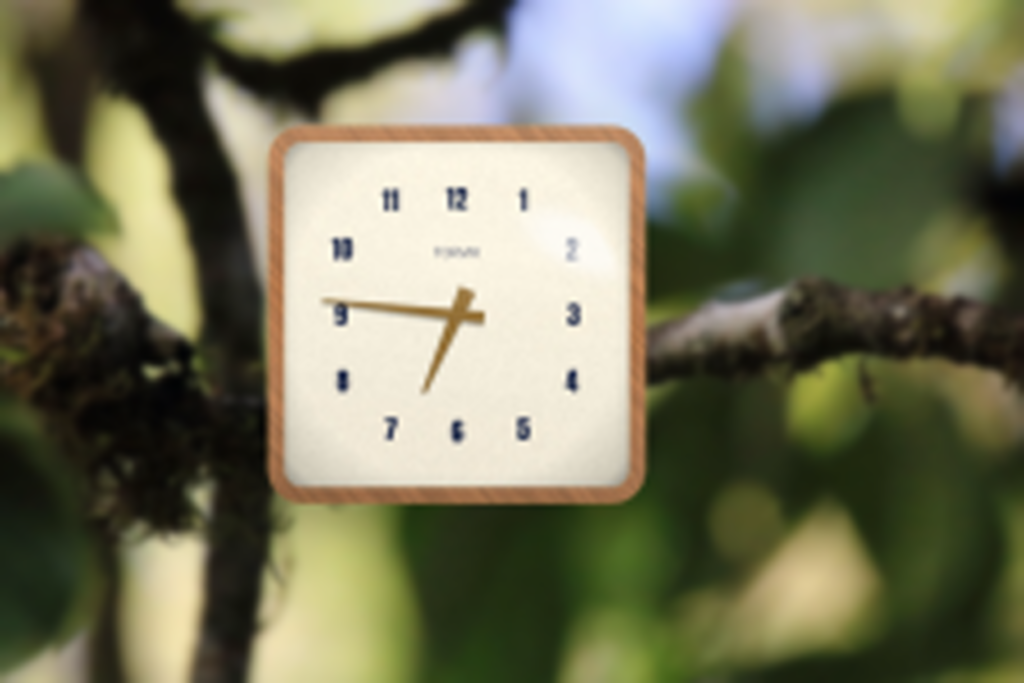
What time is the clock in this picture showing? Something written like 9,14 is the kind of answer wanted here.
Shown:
6,46
